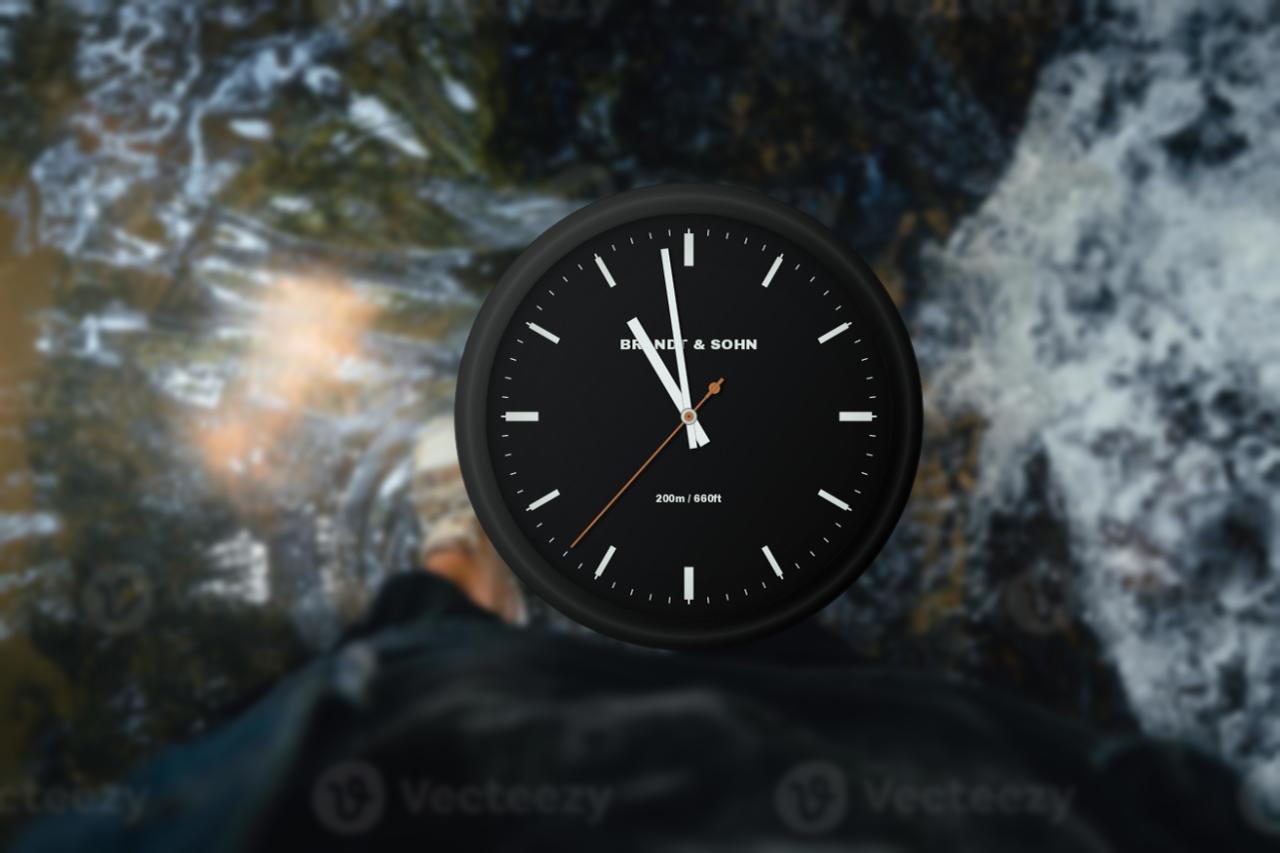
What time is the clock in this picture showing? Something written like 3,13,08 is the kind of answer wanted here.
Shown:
10,58,37
